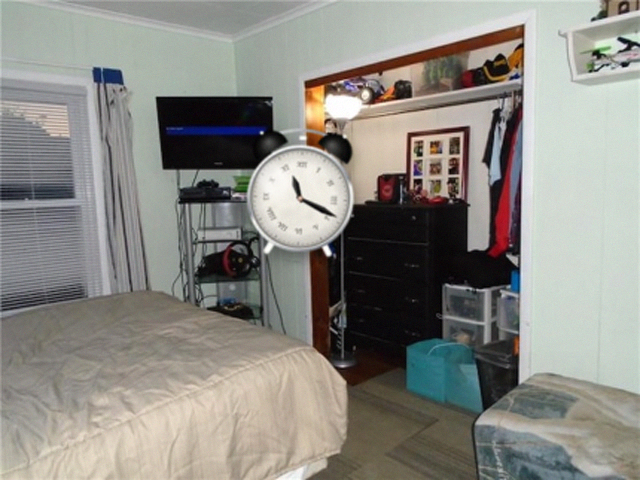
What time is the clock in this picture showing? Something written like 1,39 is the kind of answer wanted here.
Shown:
11,19
